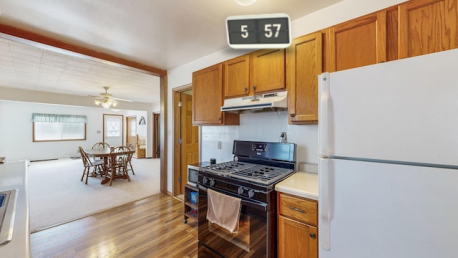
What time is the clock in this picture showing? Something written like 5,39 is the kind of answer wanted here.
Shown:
5,57
